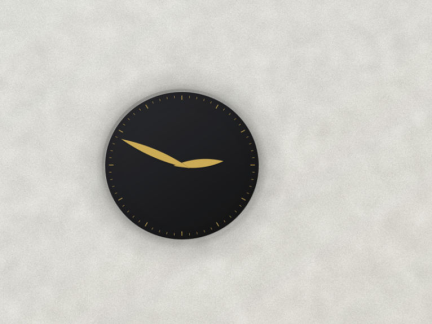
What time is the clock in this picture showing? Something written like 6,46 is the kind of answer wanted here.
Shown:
2,49
